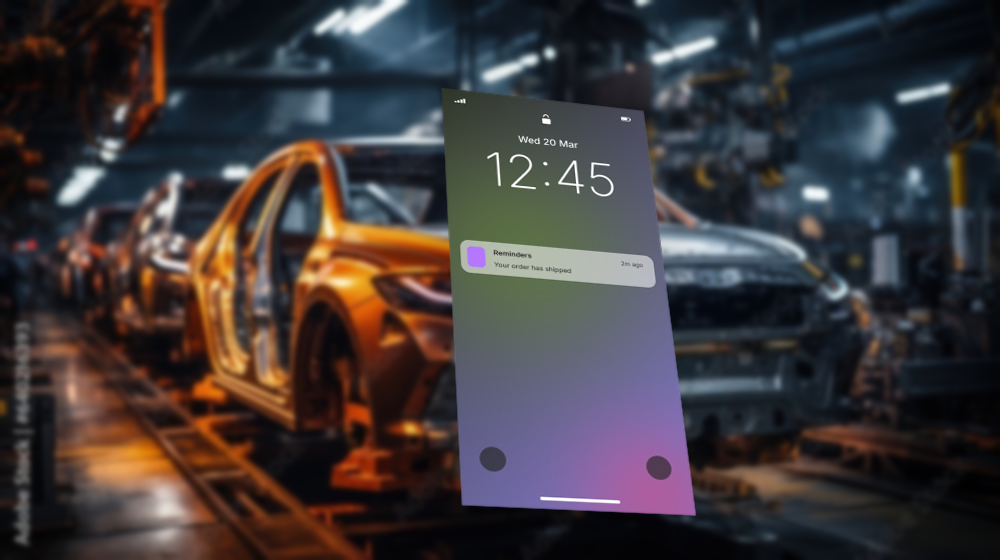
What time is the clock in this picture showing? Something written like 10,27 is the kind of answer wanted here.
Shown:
12,45
